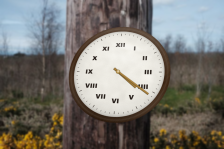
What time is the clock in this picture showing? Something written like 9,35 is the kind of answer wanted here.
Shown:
4,21
